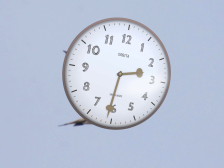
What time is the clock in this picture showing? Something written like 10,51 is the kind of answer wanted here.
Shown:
2,31
